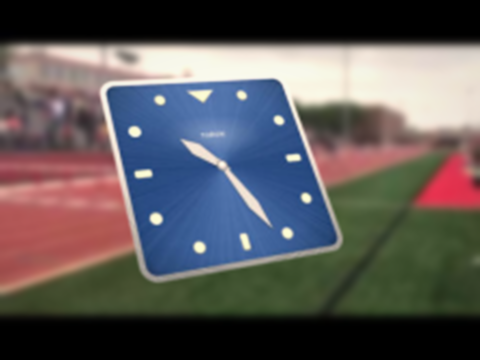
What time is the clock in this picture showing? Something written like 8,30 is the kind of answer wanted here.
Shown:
10,26
